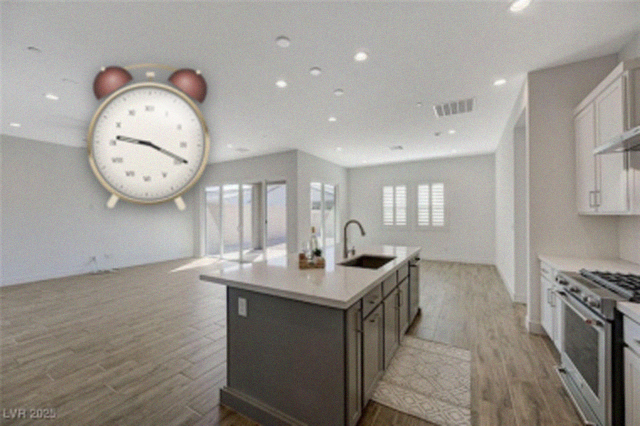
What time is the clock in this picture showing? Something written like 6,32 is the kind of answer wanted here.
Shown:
9,19
